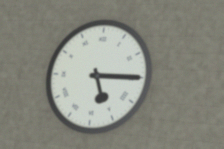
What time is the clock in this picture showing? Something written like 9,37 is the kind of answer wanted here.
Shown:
5,15
